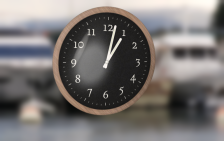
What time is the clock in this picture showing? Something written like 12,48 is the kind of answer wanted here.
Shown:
1,02
